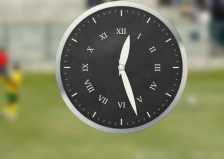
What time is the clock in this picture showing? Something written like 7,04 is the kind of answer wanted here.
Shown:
12,27
